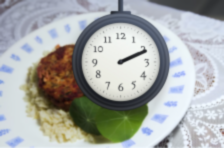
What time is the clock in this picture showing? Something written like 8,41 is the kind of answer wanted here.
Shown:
2,11
